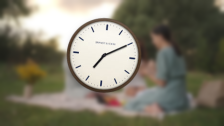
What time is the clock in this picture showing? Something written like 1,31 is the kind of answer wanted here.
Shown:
7,10
